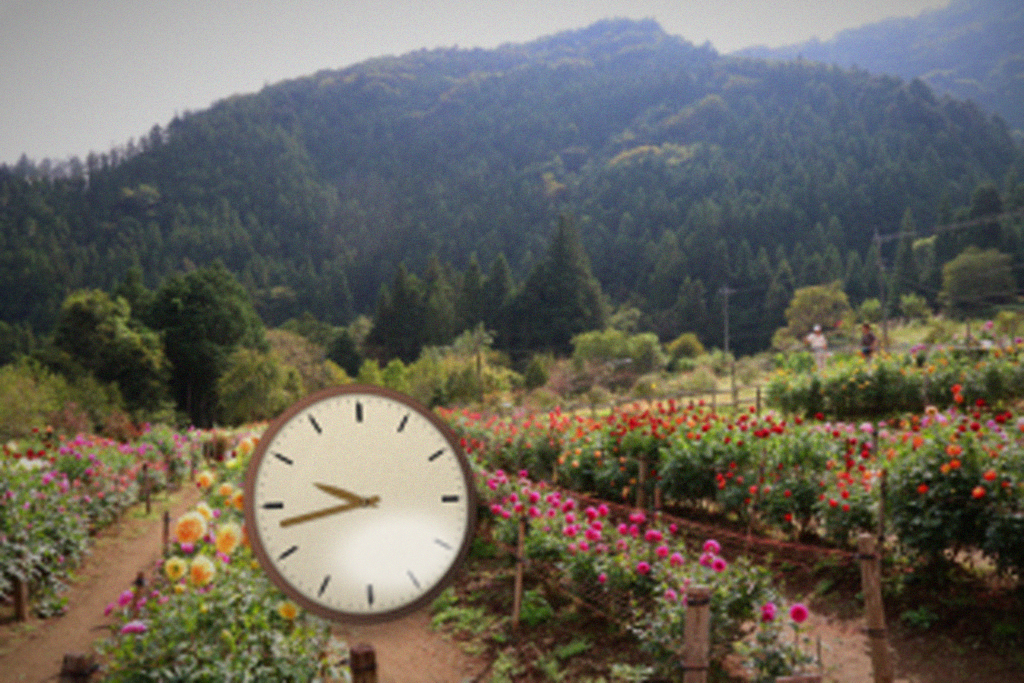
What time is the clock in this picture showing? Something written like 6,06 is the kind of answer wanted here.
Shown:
9,43
